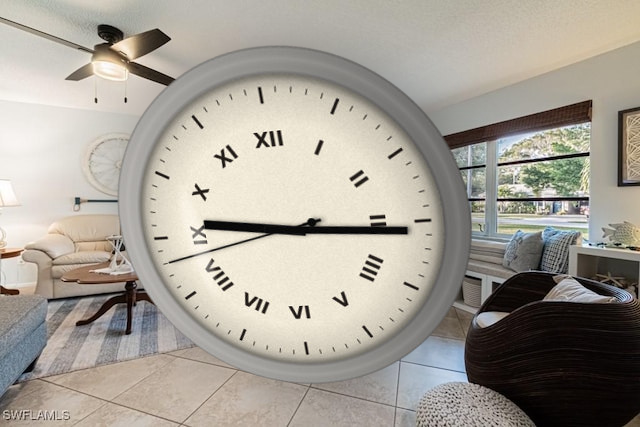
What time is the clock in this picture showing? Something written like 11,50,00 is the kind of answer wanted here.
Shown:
9,15,43
